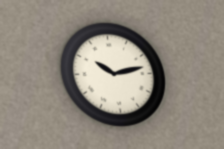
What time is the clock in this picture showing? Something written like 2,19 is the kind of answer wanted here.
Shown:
10,13
